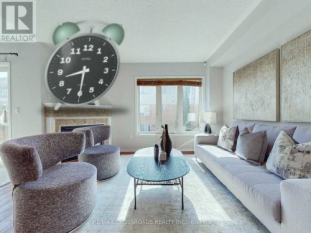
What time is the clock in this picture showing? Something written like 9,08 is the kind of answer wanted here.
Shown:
8,30
